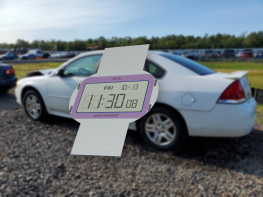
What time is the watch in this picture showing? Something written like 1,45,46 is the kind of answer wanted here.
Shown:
11,30,08
